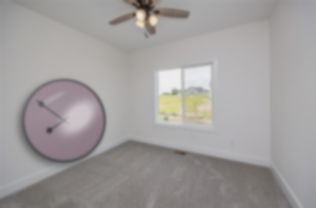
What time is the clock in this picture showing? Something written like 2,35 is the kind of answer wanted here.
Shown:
7,51
